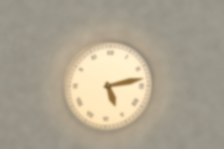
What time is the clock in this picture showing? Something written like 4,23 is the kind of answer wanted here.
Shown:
5,13
